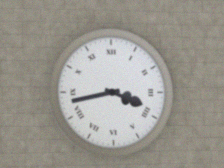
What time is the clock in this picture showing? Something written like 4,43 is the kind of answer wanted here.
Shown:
3,43
